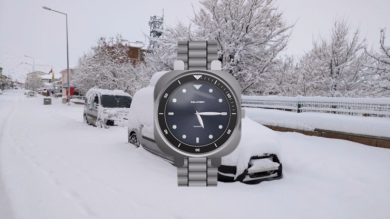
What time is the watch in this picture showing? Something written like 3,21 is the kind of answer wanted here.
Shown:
5,15
